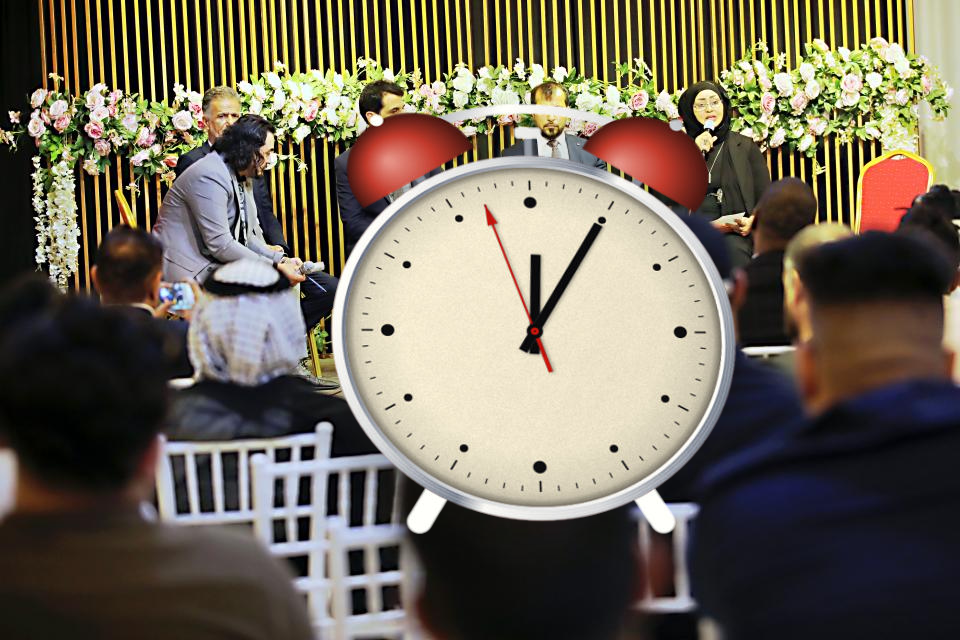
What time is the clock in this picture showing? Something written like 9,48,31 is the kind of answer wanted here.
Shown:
12,04,57
